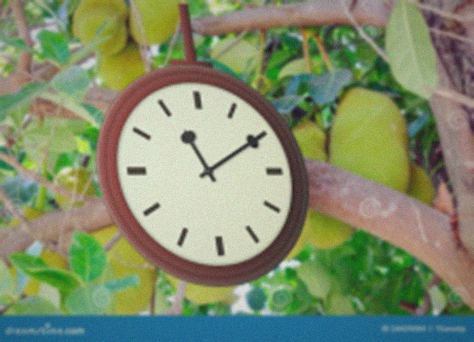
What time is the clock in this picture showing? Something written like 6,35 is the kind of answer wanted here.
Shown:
11,10
